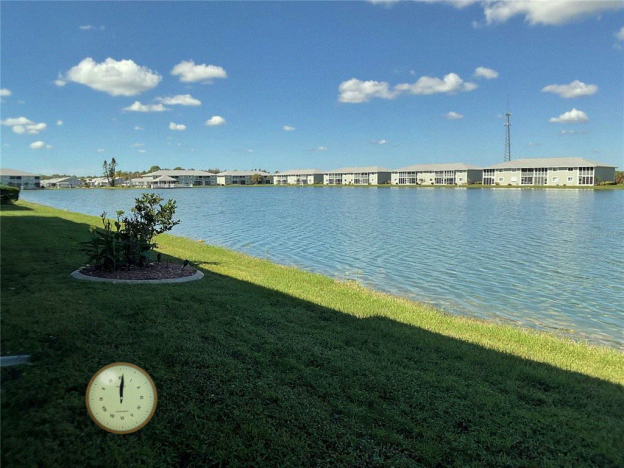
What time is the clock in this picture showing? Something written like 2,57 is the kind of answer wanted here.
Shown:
12,01
